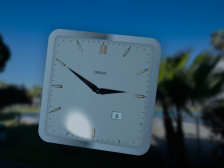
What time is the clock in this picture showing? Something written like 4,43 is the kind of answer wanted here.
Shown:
2,50
